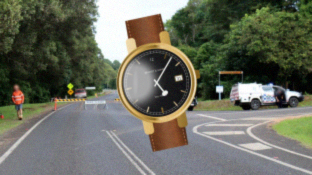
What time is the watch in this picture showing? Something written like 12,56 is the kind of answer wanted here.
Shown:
5,07
